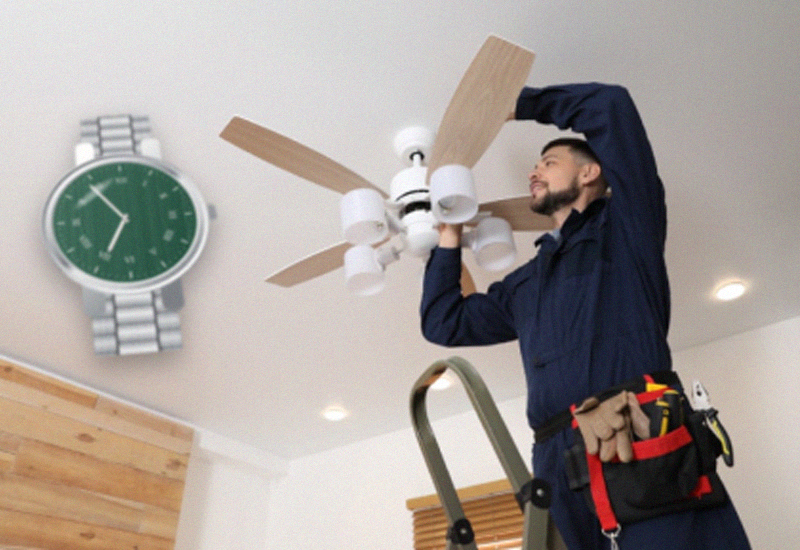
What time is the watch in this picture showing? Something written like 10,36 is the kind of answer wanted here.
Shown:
6,54
